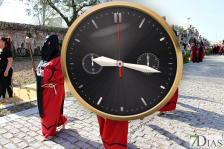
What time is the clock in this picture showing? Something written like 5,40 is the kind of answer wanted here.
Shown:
9,17
